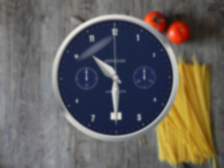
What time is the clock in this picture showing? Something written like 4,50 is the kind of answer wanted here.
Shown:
10,30
